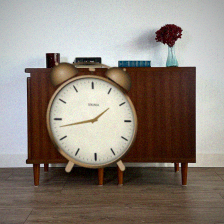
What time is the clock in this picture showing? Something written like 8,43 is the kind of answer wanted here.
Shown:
1,43
